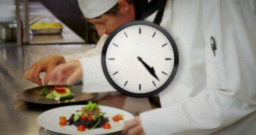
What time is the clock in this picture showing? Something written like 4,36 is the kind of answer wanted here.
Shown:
4,23
